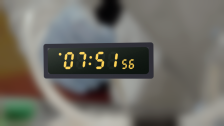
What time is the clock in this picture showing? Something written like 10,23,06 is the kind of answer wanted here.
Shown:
7,51,56
